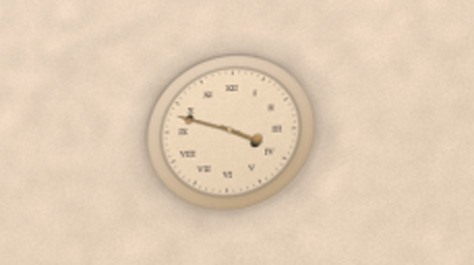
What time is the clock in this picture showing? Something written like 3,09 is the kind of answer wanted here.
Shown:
3,48
